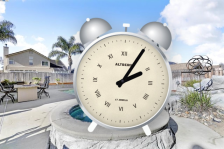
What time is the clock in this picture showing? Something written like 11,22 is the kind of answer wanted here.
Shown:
2,05
